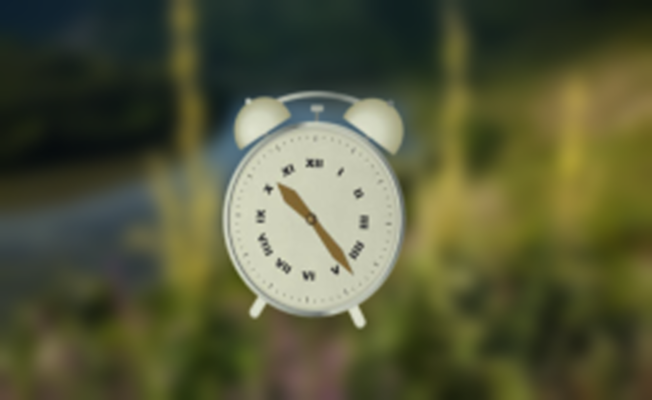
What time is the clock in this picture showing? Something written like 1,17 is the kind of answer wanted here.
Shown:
10,23
